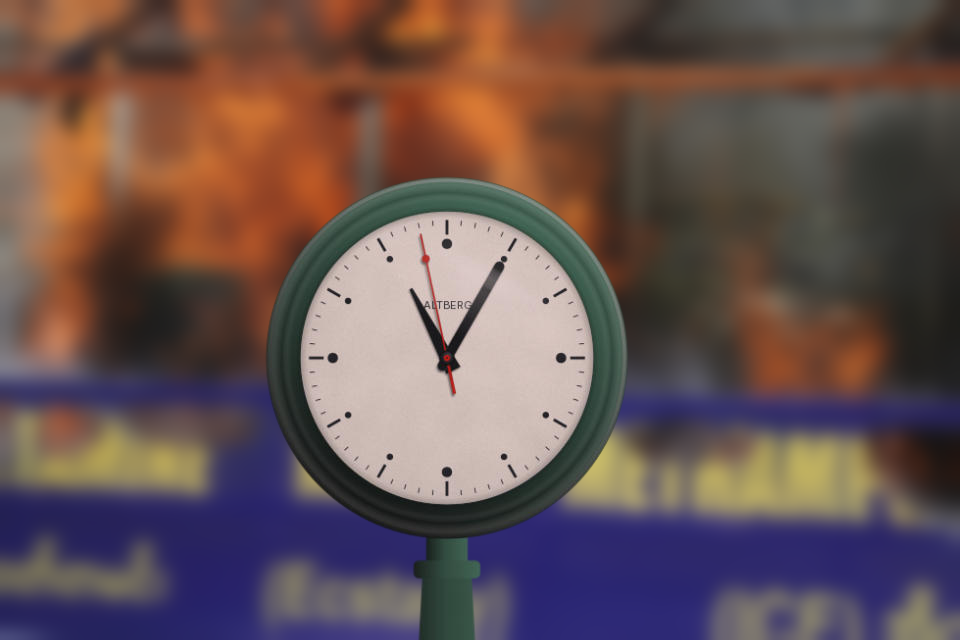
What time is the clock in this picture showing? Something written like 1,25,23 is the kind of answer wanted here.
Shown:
11,04,58
